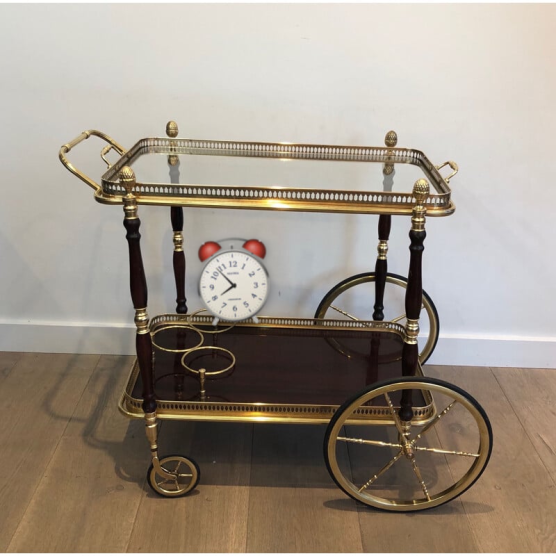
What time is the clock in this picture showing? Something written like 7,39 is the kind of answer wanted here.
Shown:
7,53
